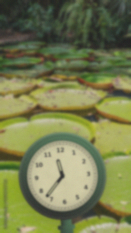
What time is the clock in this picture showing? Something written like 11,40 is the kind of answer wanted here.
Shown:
11,37
